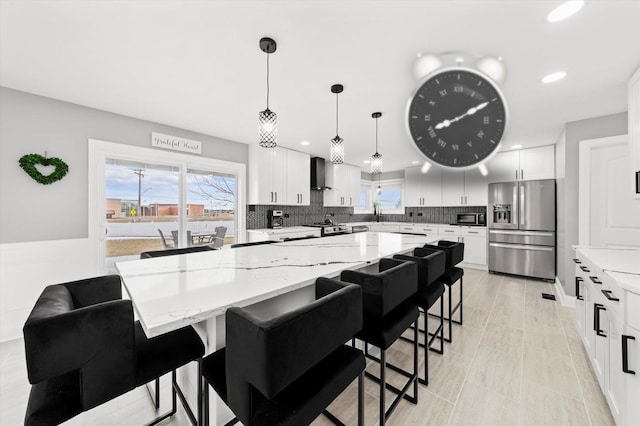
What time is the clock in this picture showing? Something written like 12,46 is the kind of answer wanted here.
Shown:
8,10
